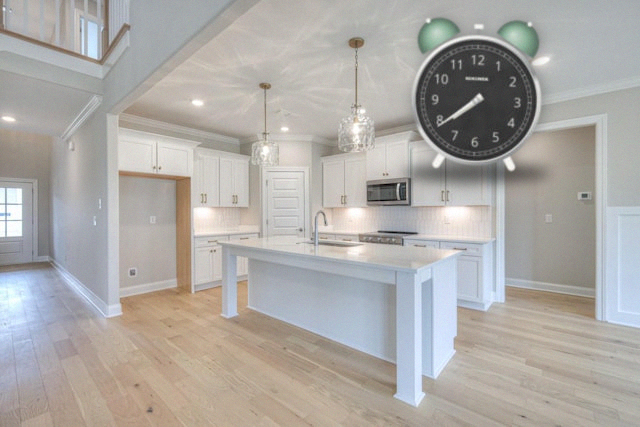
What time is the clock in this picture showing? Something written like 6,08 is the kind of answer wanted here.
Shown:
7,39
